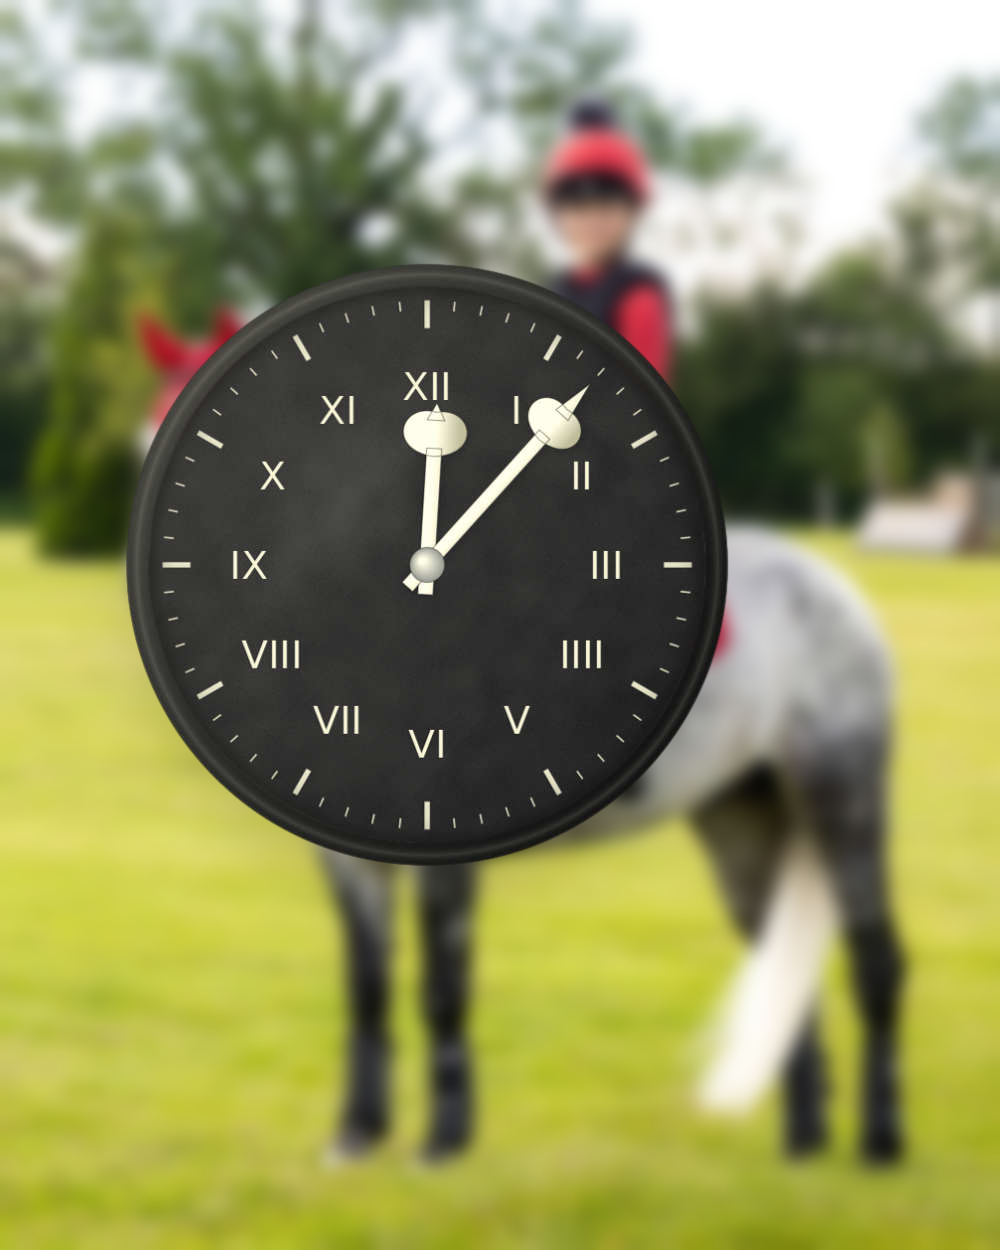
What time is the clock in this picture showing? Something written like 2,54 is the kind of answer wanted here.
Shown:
12,07
